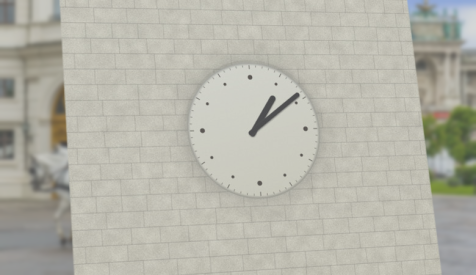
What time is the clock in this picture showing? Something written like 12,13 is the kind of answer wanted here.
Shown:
1,09
